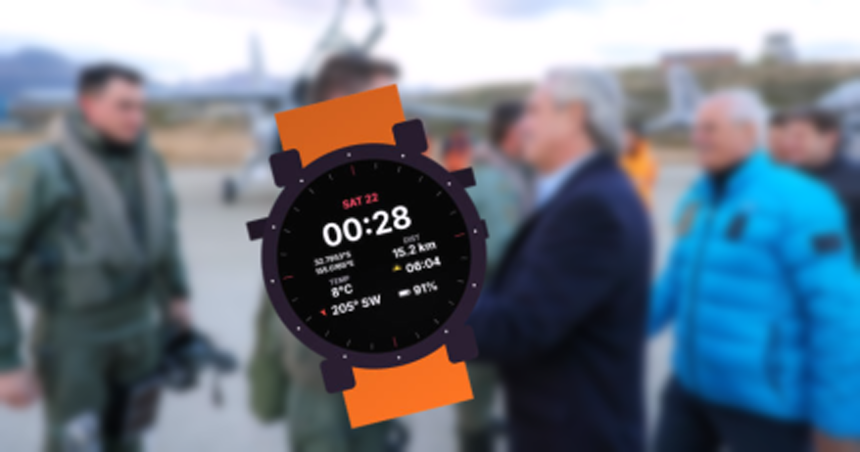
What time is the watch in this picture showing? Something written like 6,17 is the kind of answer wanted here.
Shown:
0,28
